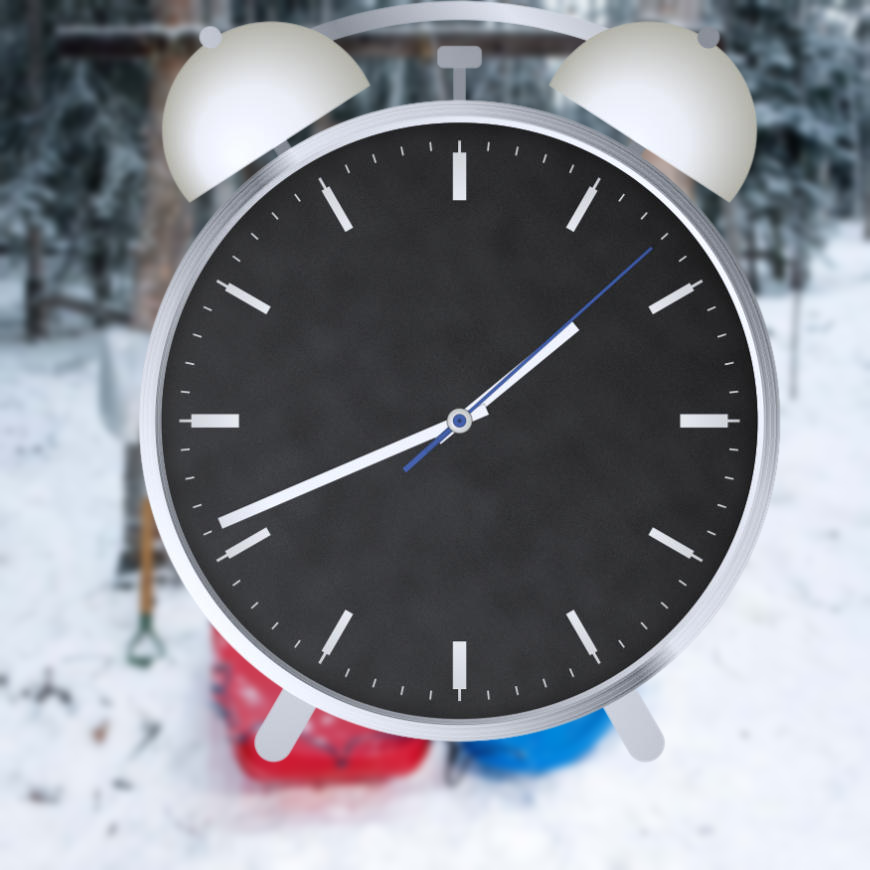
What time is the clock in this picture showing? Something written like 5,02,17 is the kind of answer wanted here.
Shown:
1,41,08
